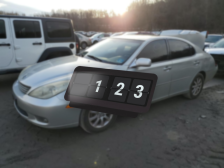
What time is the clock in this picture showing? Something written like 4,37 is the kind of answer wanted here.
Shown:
1,23
